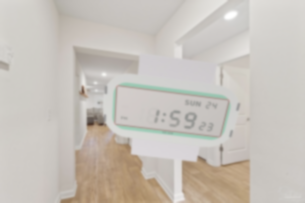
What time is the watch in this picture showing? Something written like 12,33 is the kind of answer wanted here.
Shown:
1,59
